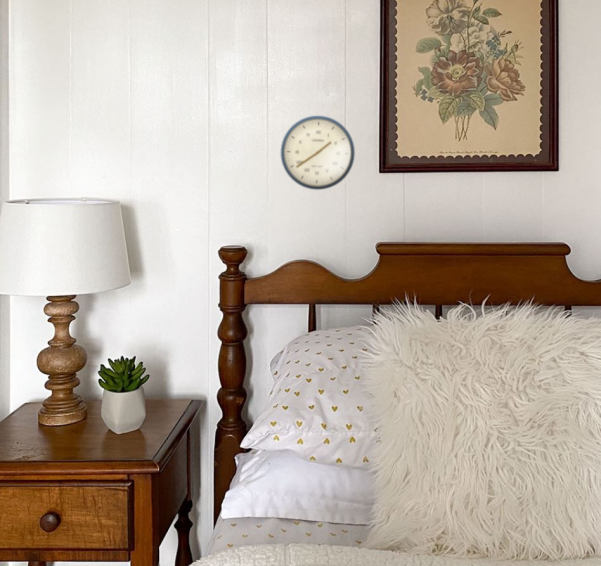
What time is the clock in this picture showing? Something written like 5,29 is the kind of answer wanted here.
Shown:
1,39
